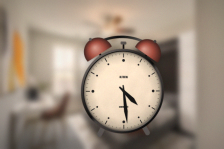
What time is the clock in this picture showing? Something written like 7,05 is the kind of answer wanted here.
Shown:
4,29
